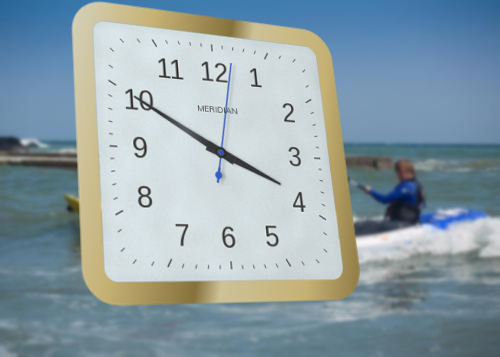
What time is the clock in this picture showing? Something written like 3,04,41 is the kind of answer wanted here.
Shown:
3,50,02
